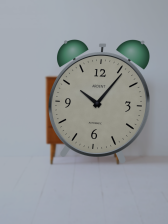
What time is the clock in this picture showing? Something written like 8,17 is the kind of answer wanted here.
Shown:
10,06
